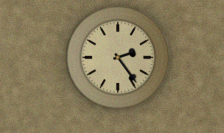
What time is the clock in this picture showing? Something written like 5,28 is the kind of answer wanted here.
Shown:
2,24
